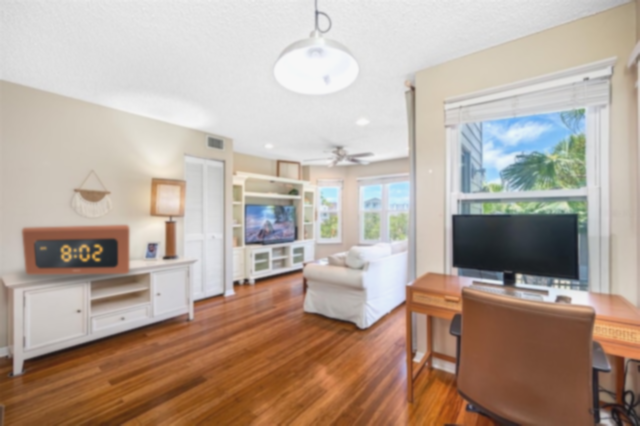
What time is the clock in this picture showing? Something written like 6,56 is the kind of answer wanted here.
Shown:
8,02
